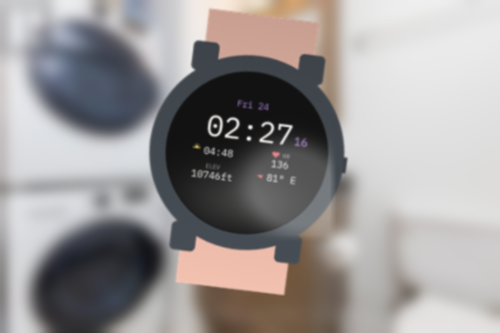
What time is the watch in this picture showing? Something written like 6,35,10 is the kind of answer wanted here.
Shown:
2,27,16
